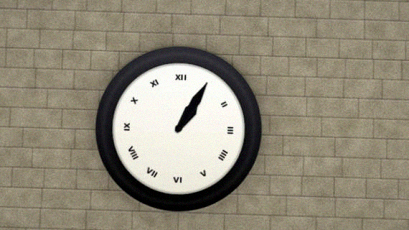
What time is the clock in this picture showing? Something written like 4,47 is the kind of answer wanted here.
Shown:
1,05
